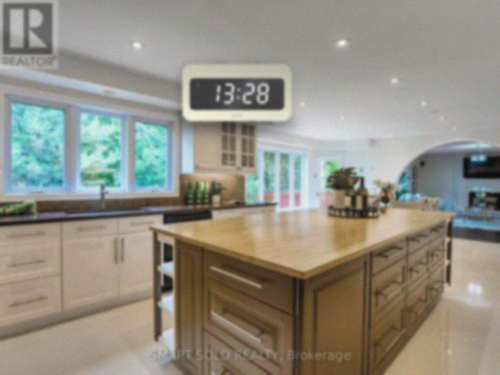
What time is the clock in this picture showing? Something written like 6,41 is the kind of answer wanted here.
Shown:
13,28
